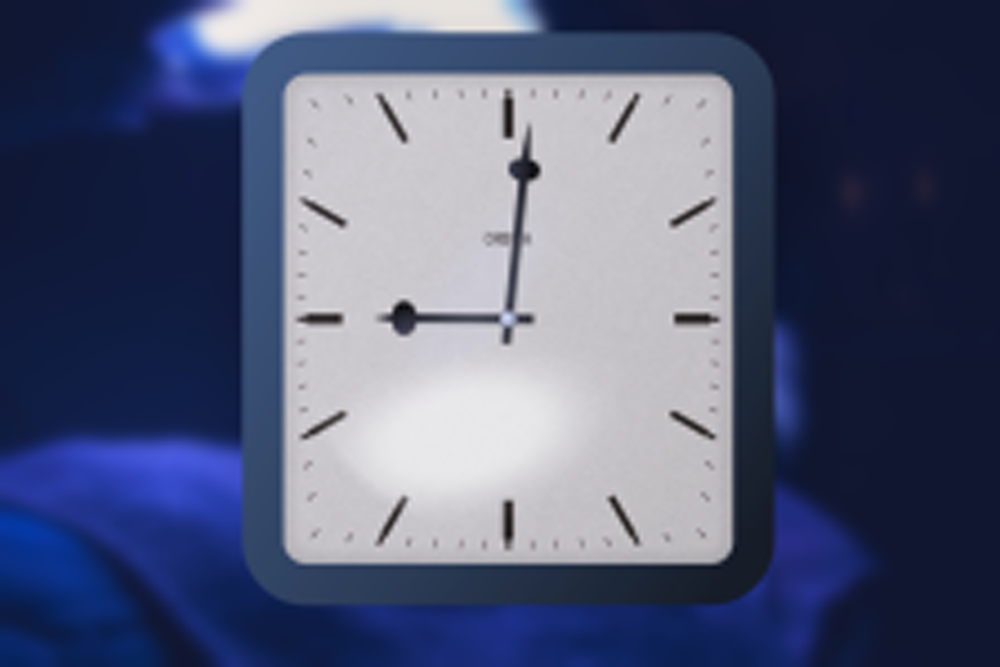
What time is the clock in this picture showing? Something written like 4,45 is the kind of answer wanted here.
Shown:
9,01
